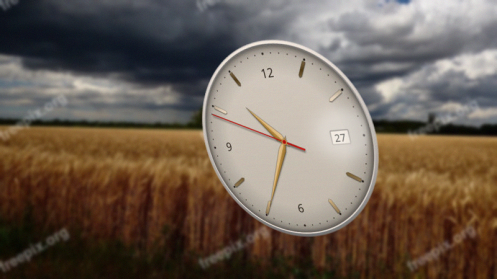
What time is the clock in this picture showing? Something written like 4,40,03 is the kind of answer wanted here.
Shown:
10,34,49
